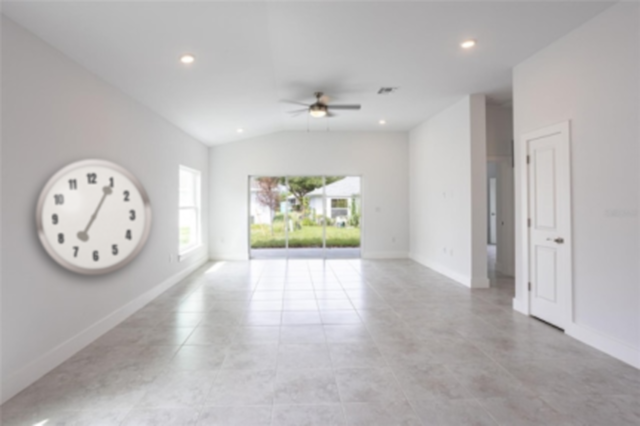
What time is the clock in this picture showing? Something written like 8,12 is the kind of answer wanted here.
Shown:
7,05
